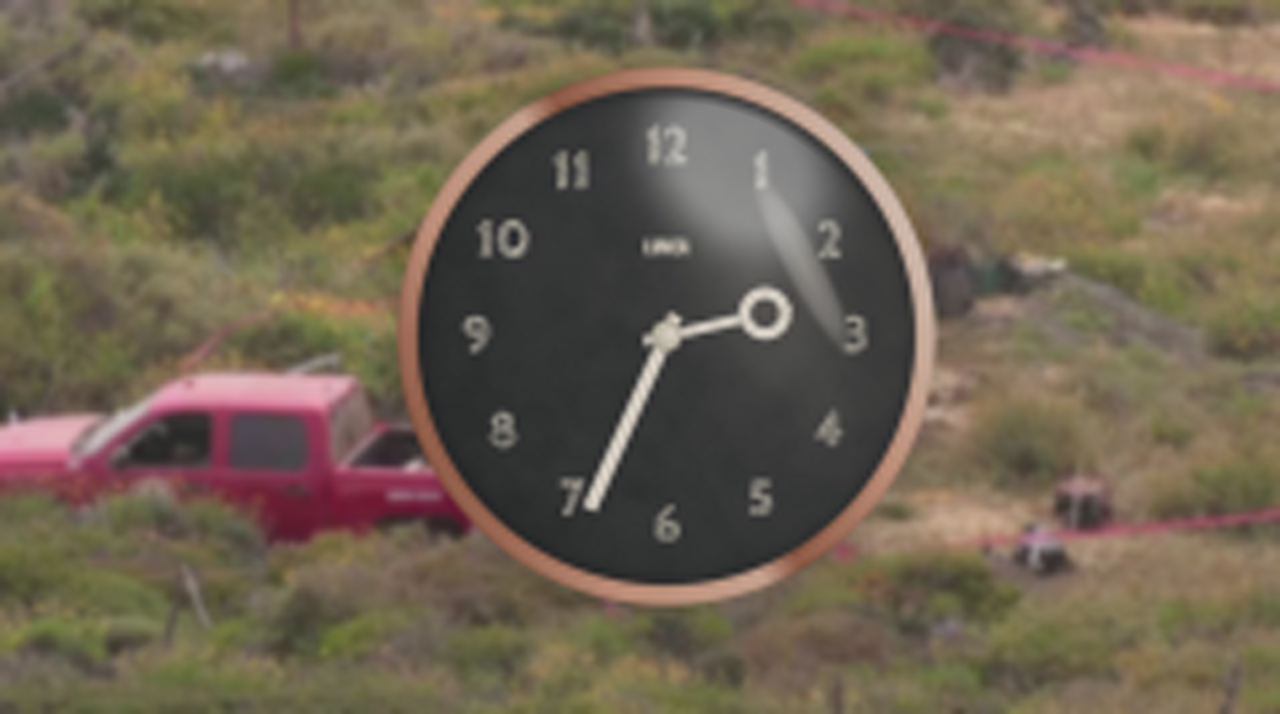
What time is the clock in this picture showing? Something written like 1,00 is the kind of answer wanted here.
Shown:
2,34
